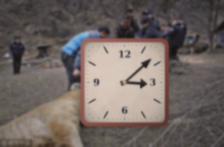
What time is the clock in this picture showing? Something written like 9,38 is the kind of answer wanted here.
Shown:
3,08
